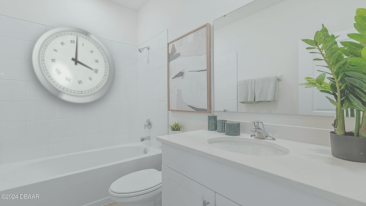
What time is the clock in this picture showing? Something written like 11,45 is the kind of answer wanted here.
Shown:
4,02
